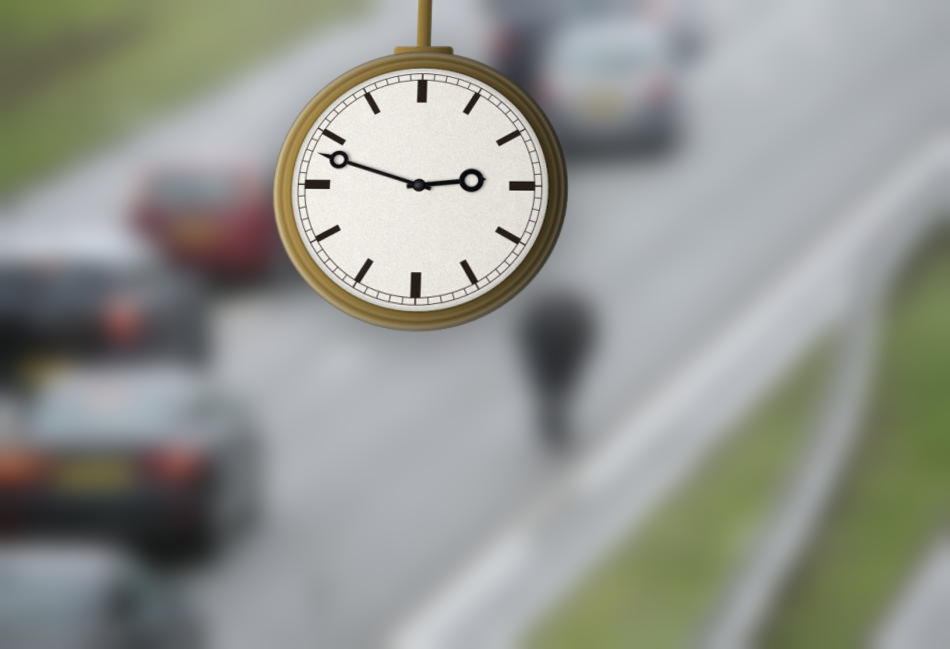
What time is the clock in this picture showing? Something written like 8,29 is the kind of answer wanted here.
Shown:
2,48
